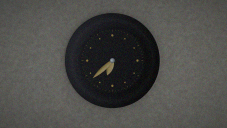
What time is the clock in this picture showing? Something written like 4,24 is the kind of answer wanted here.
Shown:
6,38
